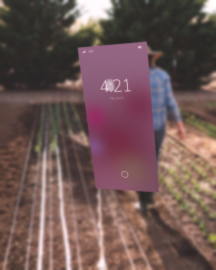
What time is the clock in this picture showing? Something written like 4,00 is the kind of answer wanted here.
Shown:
4,21
